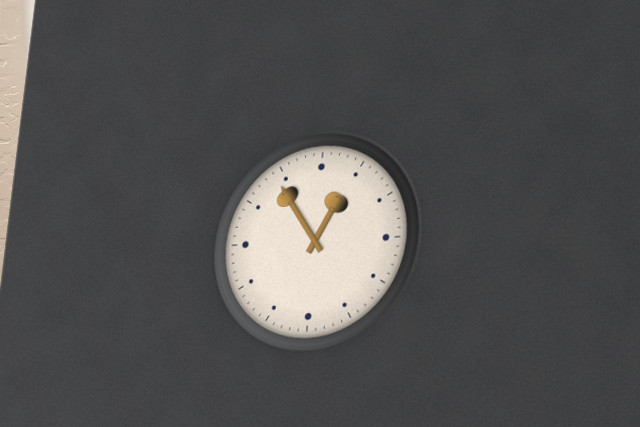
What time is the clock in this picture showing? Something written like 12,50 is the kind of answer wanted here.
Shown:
12,54
